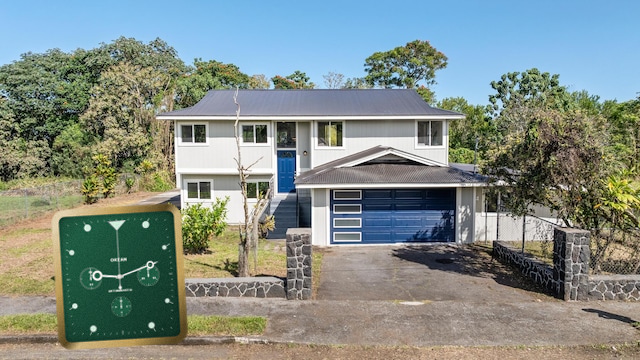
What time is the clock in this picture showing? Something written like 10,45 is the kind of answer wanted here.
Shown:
9,12
